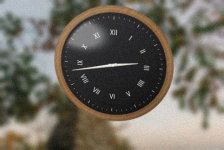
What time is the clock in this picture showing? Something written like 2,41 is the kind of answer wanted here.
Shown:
2,43
